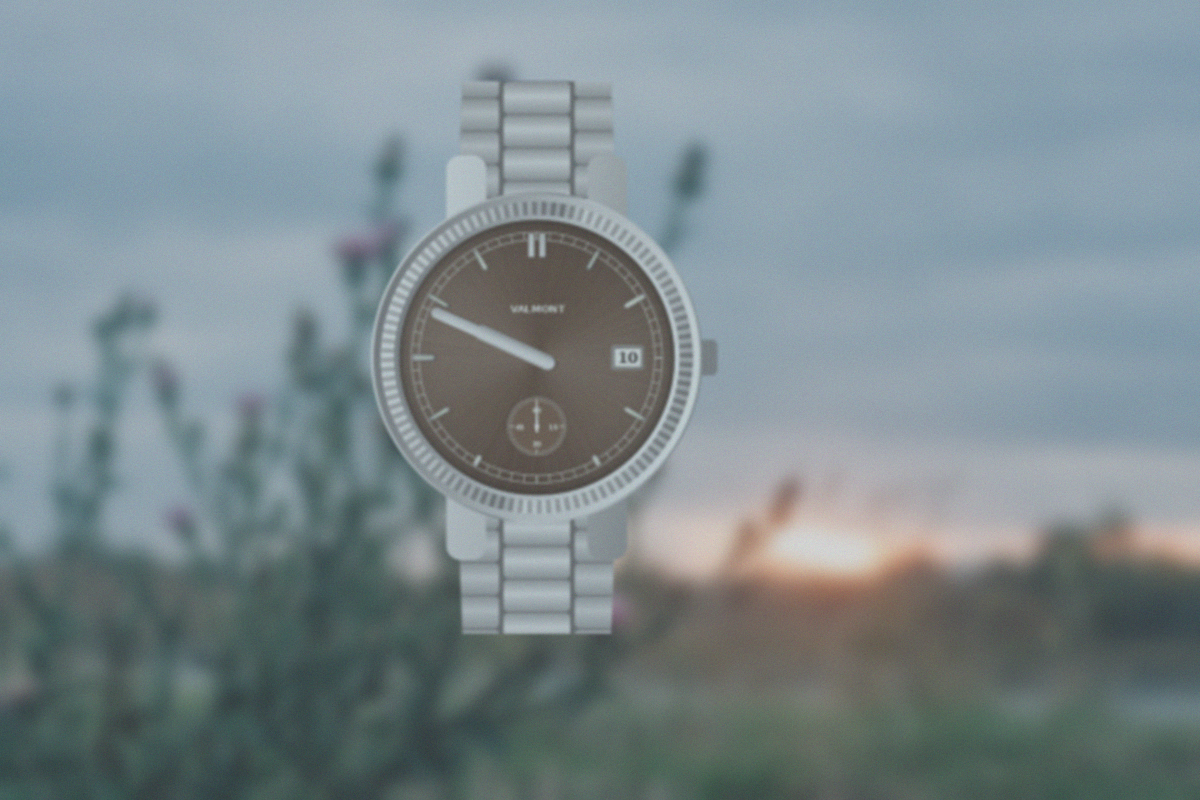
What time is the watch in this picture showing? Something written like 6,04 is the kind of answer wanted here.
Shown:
9,49
